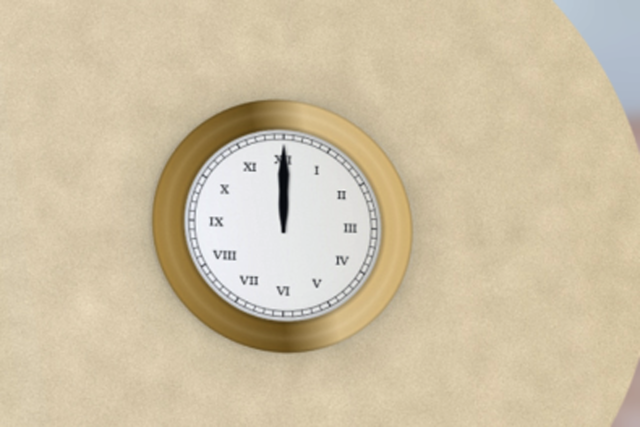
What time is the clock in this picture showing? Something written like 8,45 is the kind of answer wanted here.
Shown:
12,00
